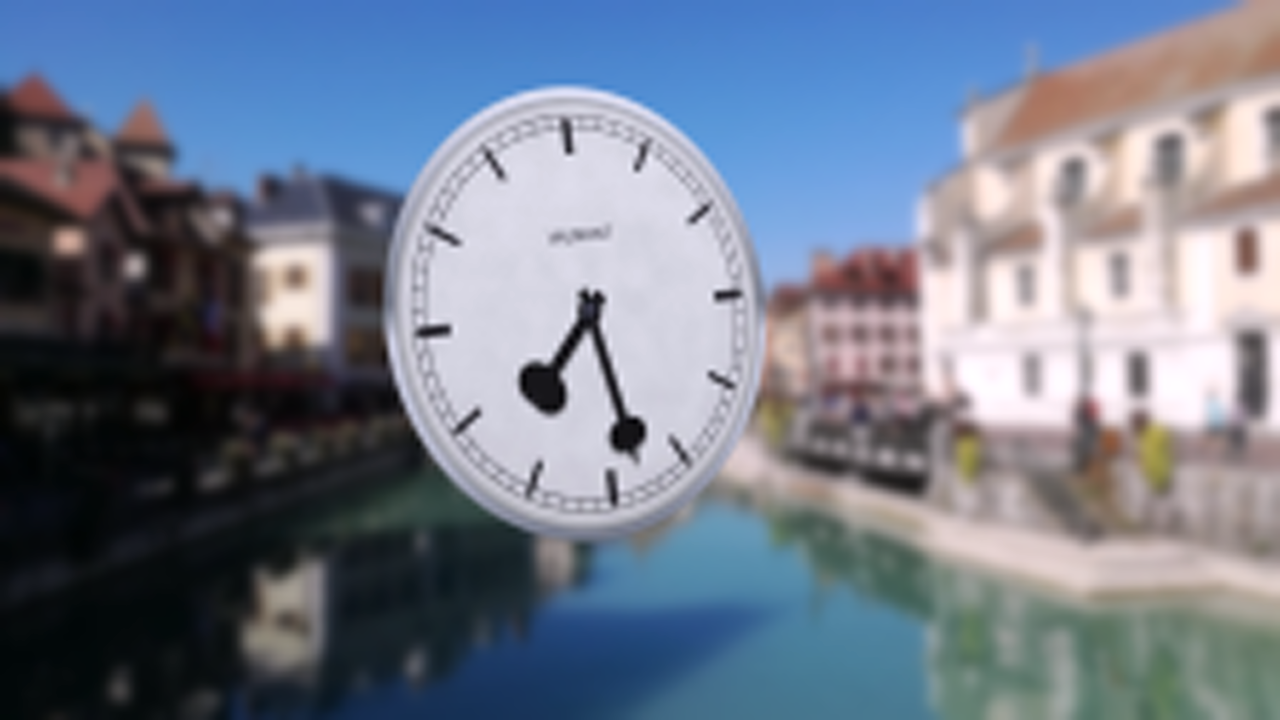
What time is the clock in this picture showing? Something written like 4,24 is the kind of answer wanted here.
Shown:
7,28
